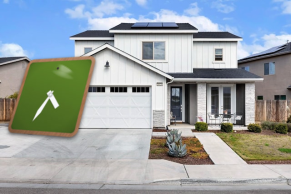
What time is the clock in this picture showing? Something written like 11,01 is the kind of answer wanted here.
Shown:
4,34
